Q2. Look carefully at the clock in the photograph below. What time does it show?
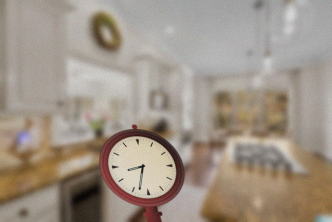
8:33
